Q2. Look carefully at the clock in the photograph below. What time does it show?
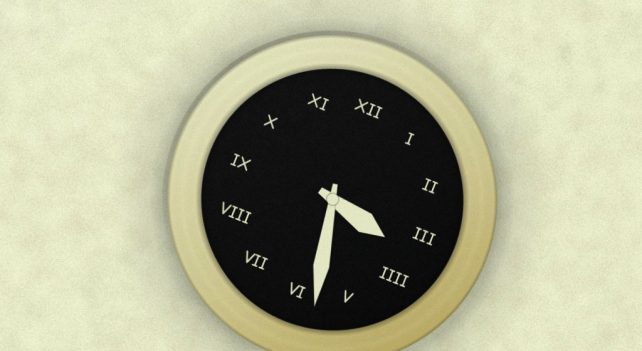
3:28
